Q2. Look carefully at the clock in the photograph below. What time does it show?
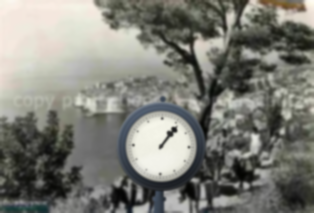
1:06
